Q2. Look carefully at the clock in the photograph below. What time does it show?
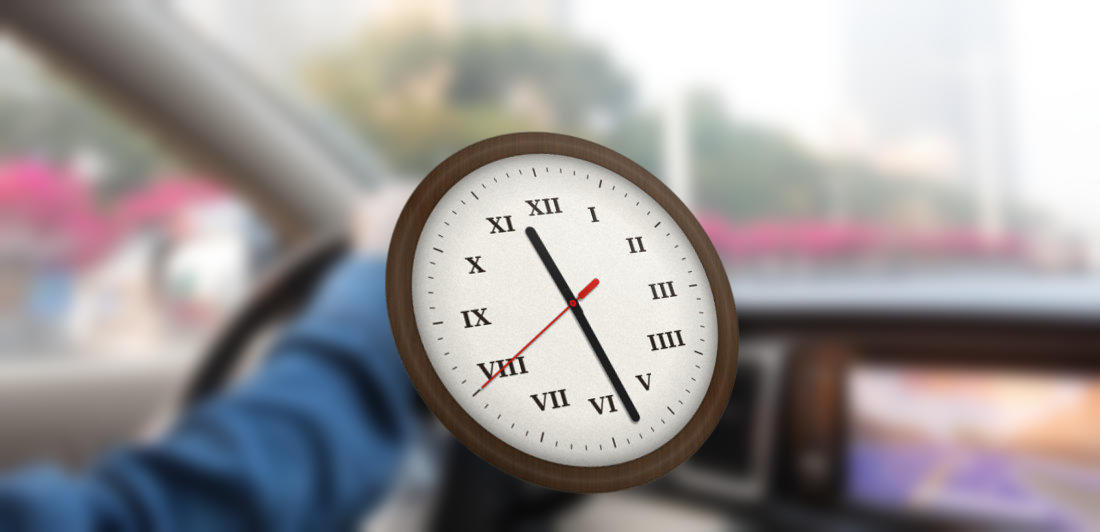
11:27:40
